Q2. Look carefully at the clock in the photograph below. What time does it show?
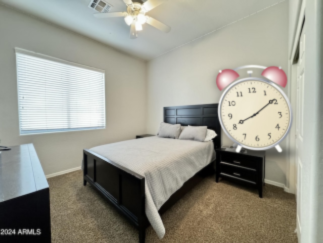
8:09
